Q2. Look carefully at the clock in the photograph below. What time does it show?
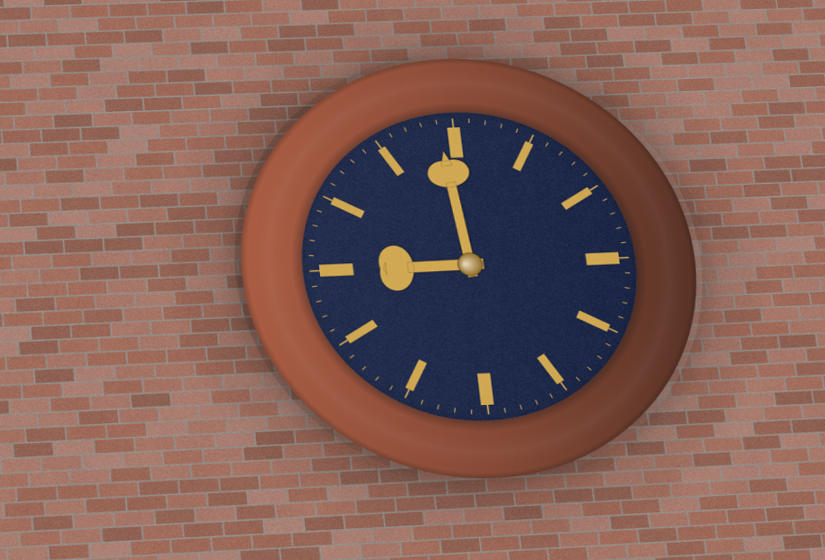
8:59
